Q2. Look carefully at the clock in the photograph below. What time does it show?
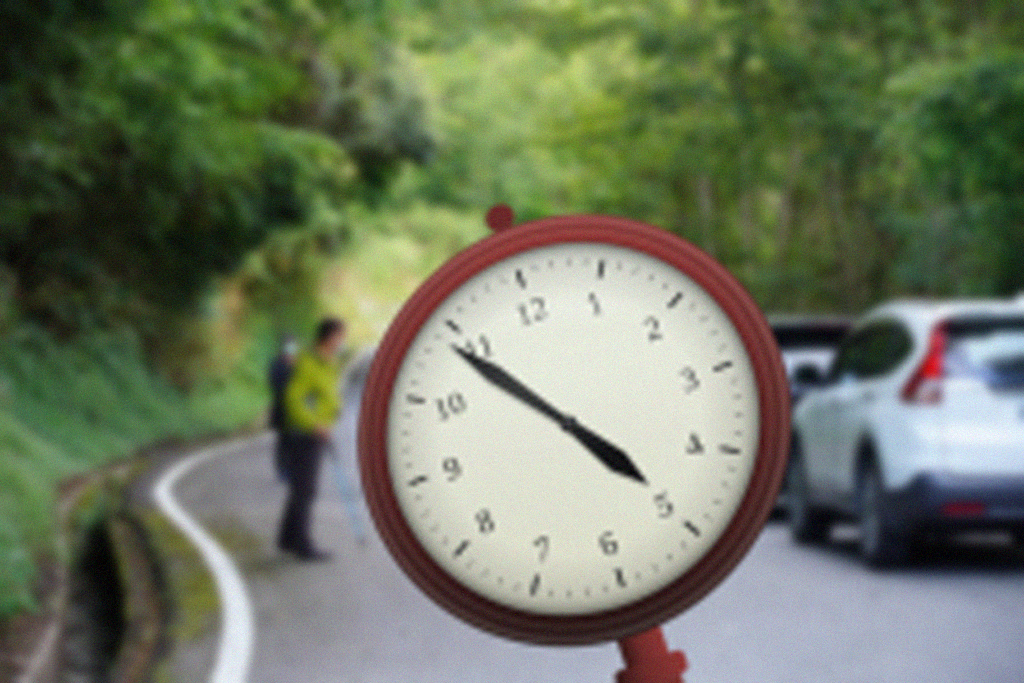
4:54
